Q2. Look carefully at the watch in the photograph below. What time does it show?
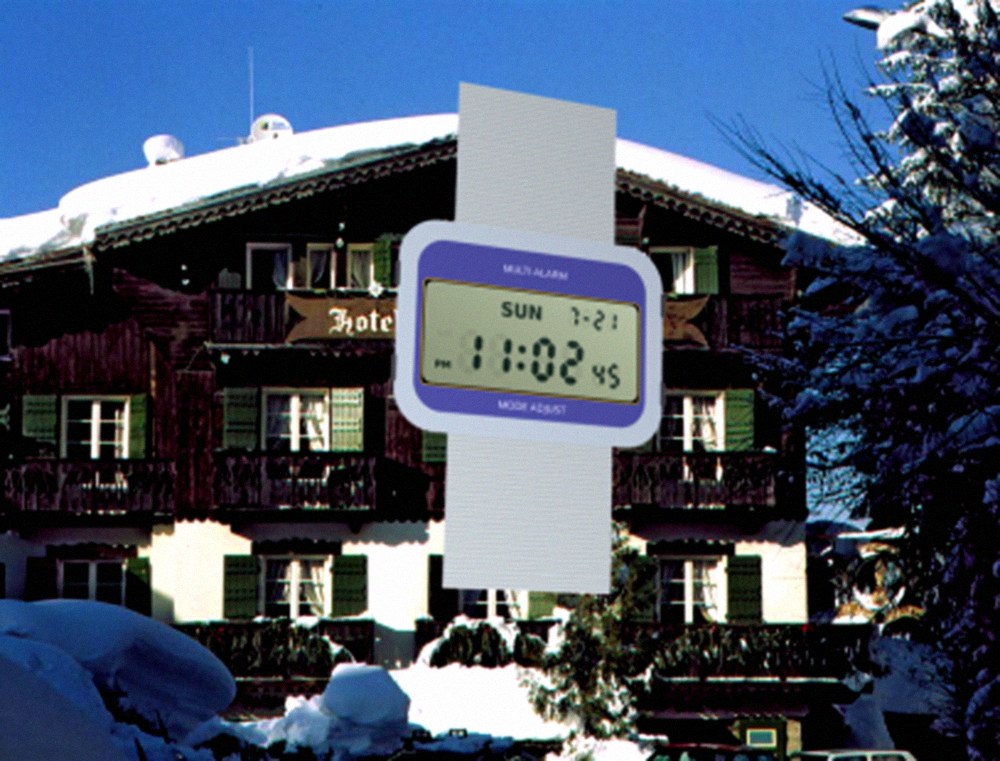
11:02:45
